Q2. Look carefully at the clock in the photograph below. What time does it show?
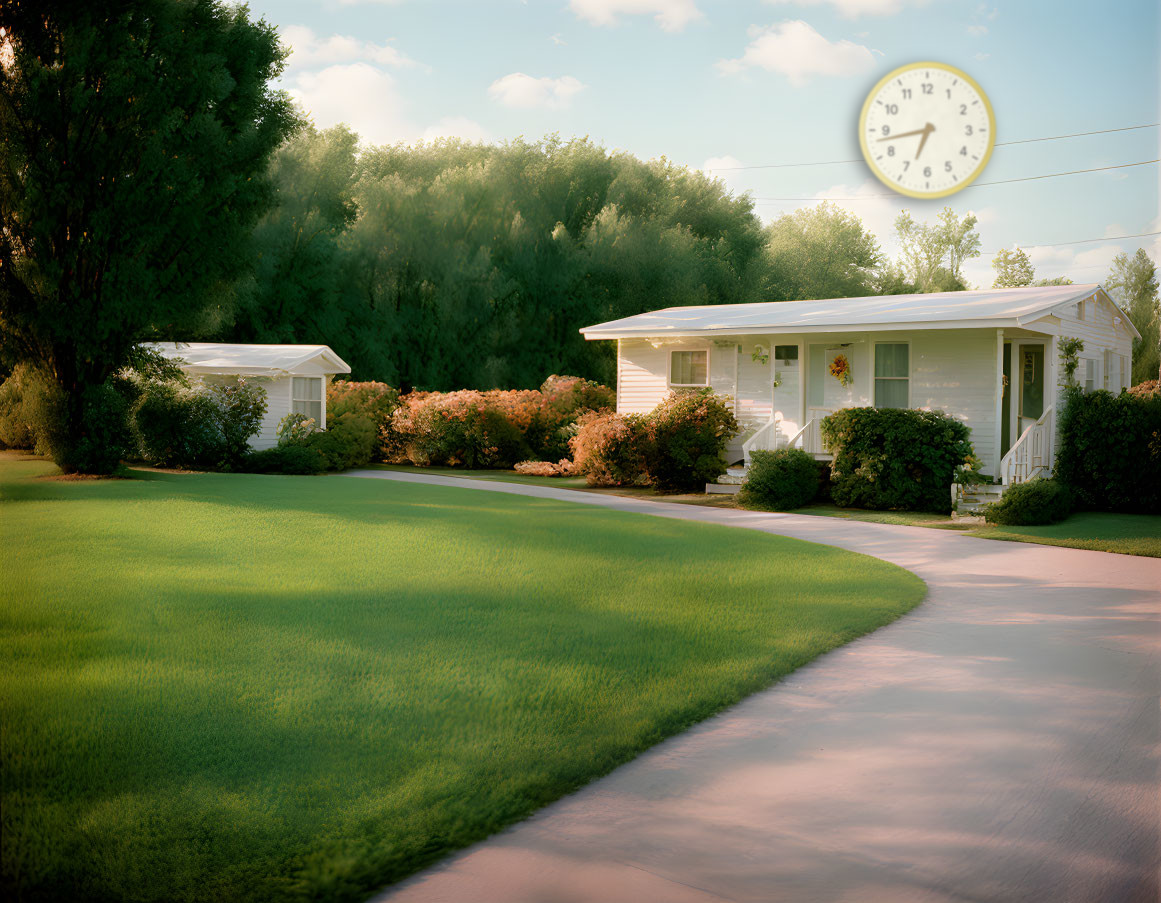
6:43
